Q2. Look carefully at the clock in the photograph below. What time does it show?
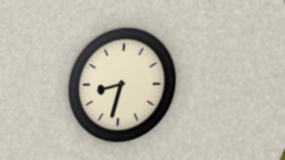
8:32
